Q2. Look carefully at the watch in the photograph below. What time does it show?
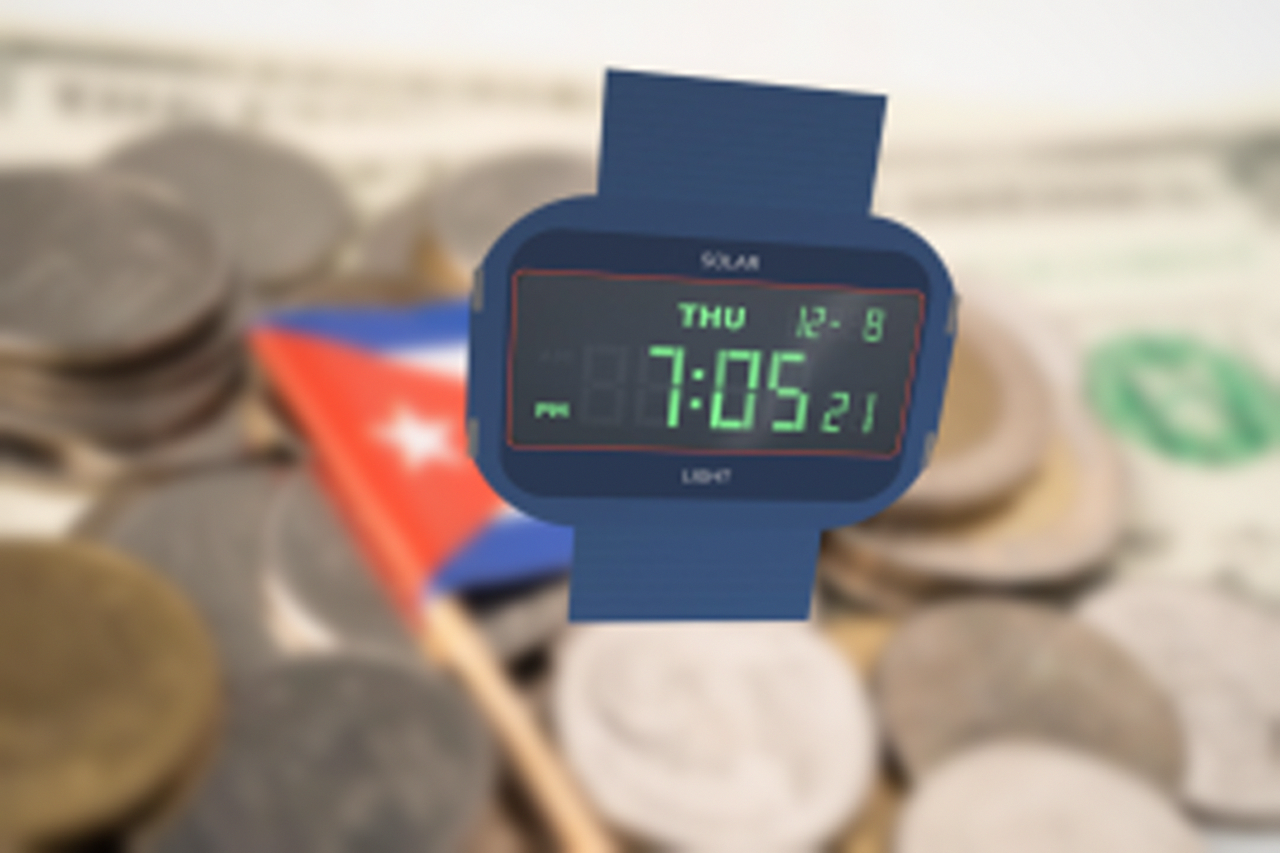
7:05:21
